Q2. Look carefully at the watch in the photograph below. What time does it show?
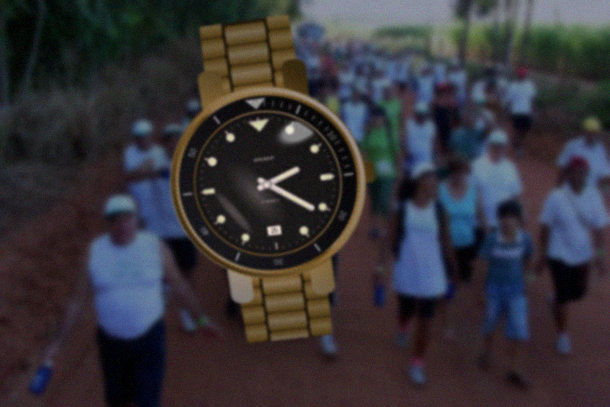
2:21
